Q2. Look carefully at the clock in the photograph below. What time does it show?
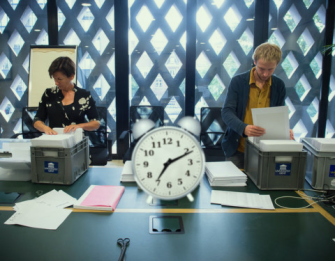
7:11
